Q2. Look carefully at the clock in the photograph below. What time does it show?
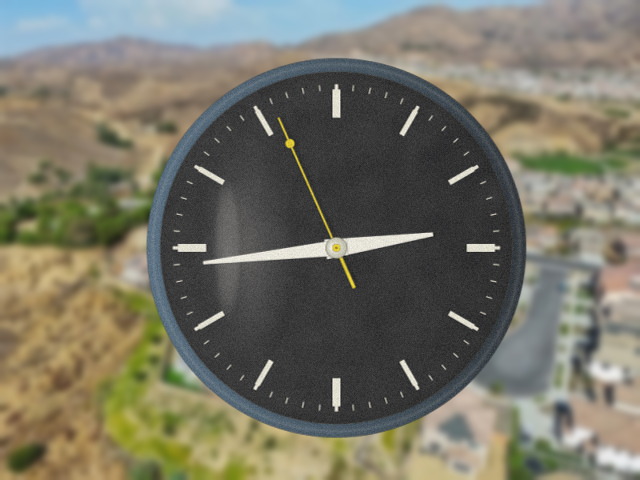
2:43:56
